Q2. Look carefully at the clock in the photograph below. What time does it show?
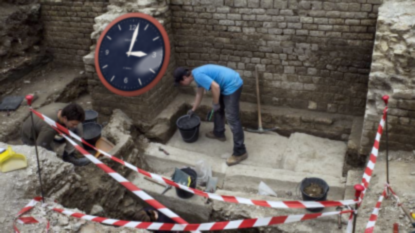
3:02
